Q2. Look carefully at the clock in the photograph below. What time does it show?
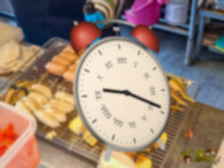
9:19
